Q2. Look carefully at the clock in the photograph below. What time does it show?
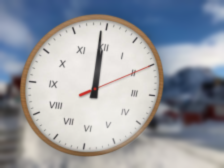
11:59:10
